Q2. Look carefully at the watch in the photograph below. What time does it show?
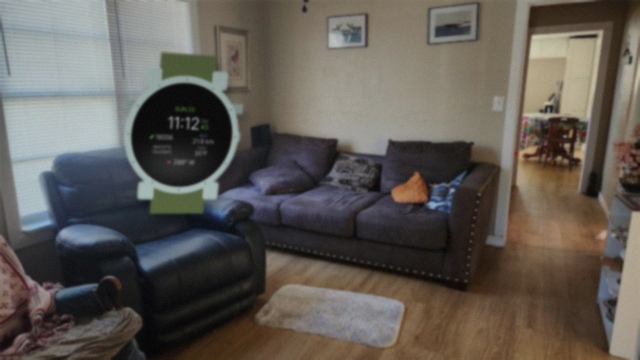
11:12
